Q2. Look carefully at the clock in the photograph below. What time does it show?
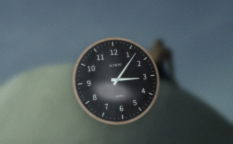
3:07
